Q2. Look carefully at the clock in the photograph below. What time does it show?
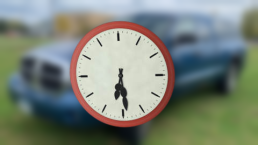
6:29
